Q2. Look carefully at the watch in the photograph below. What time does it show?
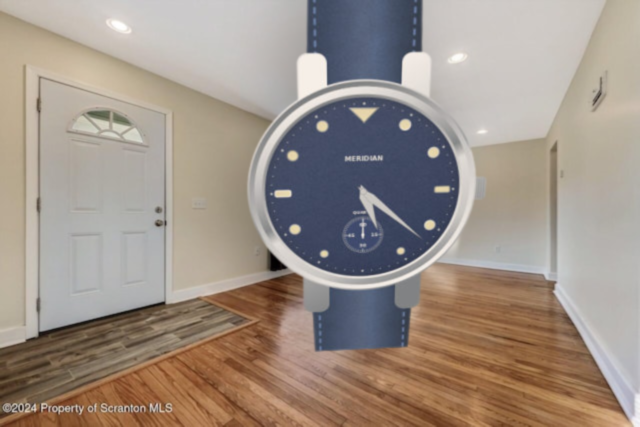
5:22
